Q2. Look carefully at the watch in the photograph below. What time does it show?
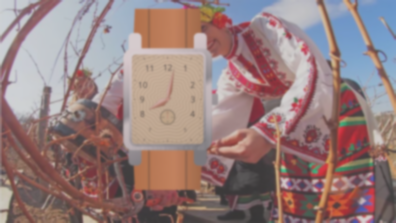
8:02
